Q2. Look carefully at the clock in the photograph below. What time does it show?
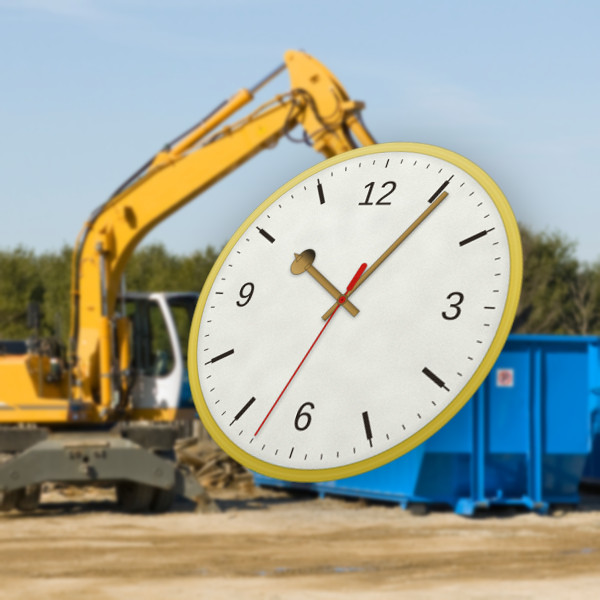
10:05:33
